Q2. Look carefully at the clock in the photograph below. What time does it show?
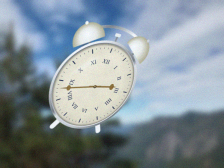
2:43
